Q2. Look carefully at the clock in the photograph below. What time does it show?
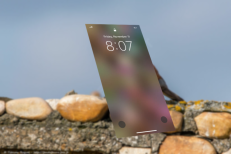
8:07
